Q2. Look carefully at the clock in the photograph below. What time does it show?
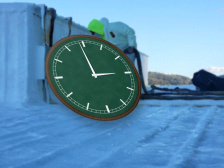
2:59
